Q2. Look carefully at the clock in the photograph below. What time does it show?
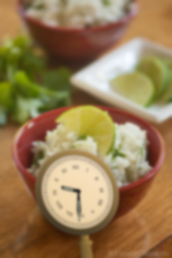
9:31
